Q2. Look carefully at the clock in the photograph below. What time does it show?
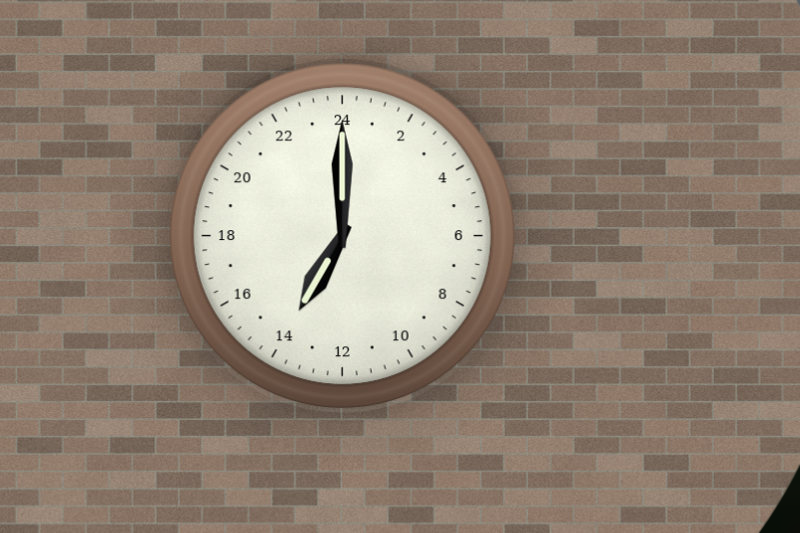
14:00
